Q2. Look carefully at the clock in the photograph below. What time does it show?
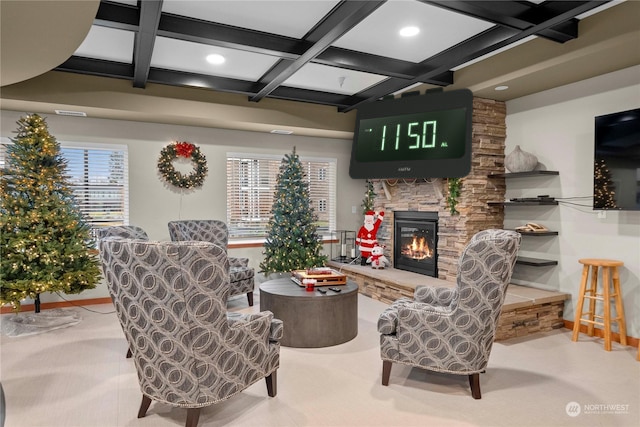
11:50
